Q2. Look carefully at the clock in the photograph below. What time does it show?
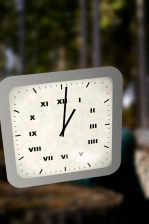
1:01
